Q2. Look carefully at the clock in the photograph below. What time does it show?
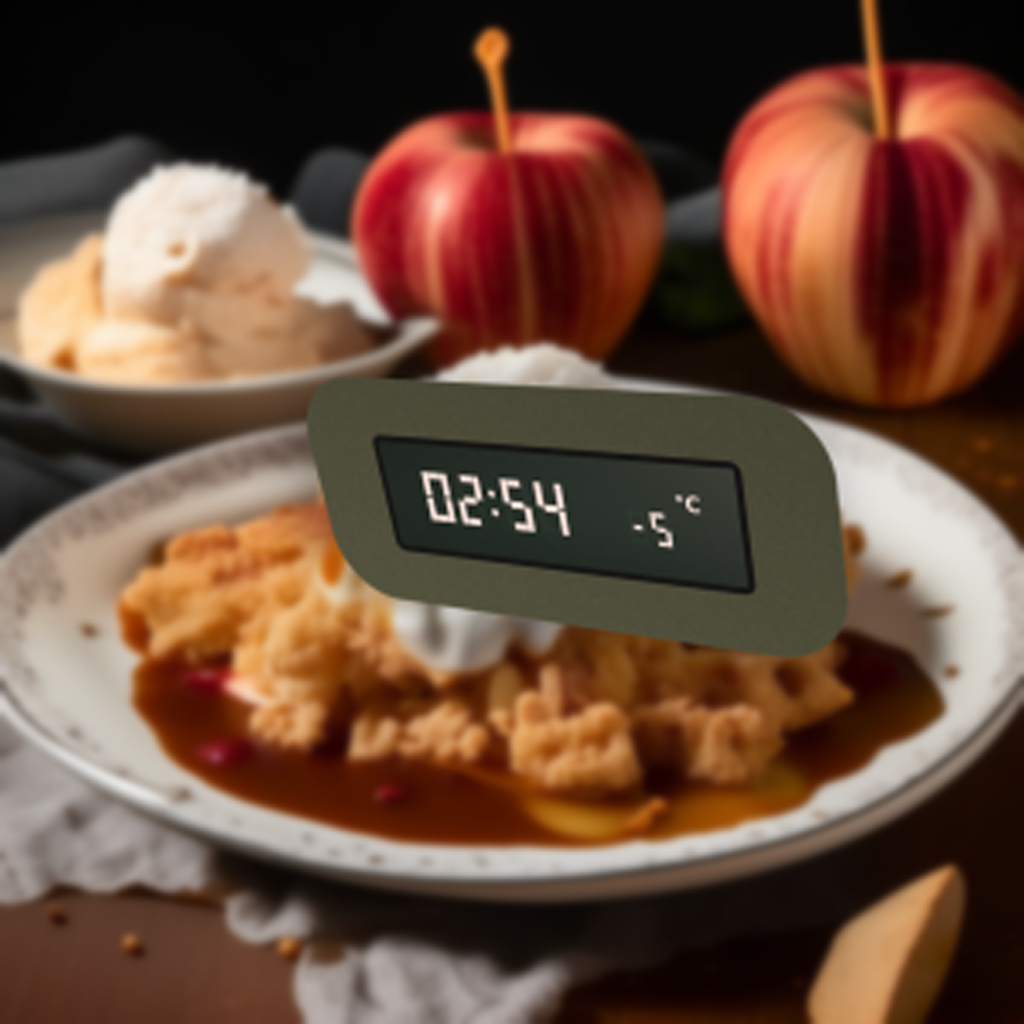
2:54
